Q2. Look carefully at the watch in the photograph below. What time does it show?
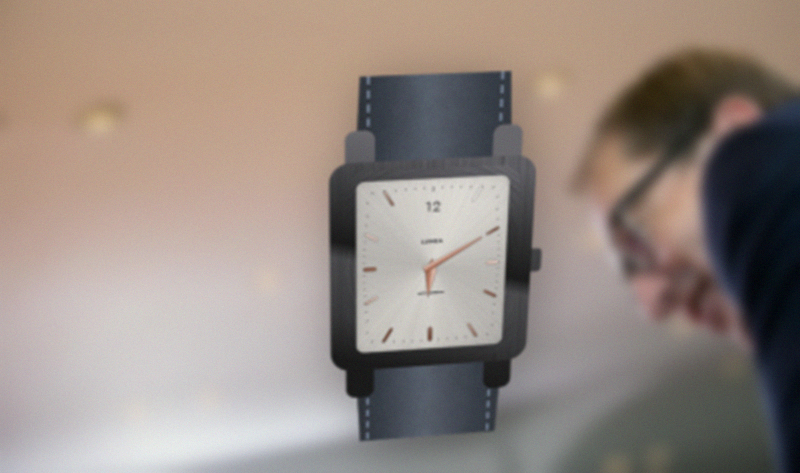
6:10
